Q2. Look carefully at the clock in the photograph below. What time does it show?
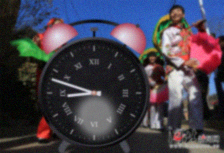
8:48
